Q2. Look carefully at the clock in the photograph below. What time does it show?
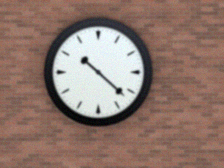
10:22
